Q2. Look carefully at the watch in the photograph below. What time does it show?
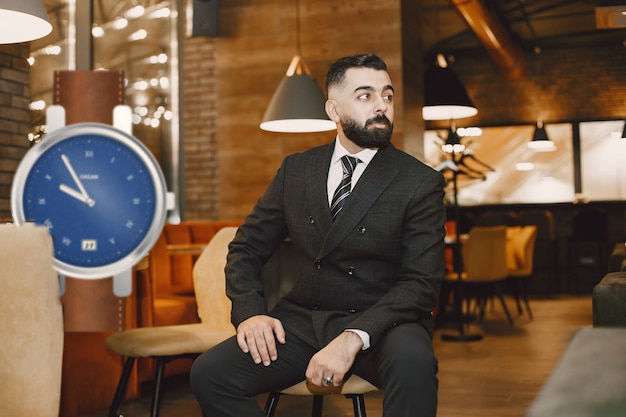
9:55
